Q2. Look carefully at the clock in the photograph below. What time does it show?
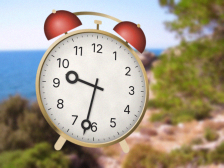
9:32
